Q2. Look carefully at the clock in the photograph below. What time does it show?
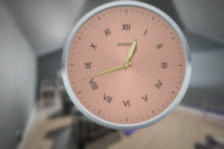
12:42
